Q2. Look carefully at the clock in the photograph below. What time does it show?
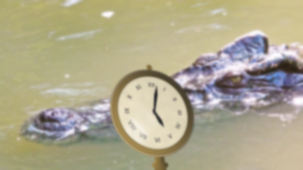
5:02
